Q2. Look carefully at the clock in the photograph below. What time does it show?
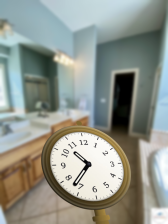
10:37
